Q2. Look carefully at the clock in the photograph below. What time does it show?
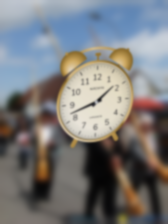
1:42
